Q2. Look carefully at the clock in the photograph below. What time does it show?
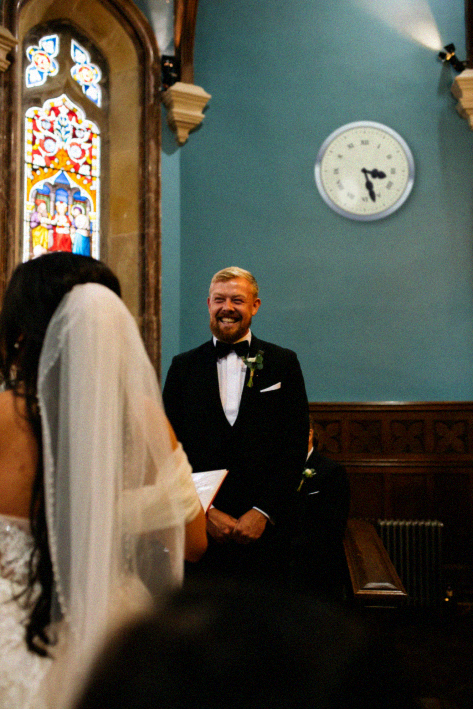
3:27
